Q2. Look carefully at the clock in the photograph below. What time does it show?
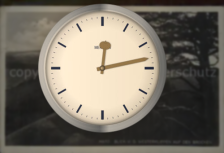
12:13
